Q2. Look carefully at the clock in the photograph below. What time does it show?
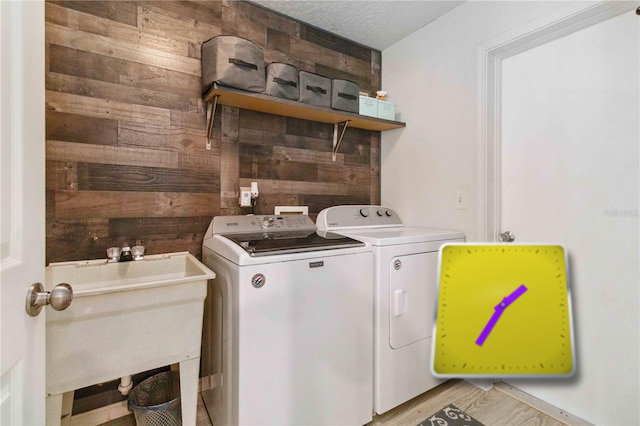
1:35
